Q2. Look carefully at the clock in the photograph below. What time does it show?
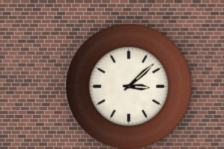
3:08
